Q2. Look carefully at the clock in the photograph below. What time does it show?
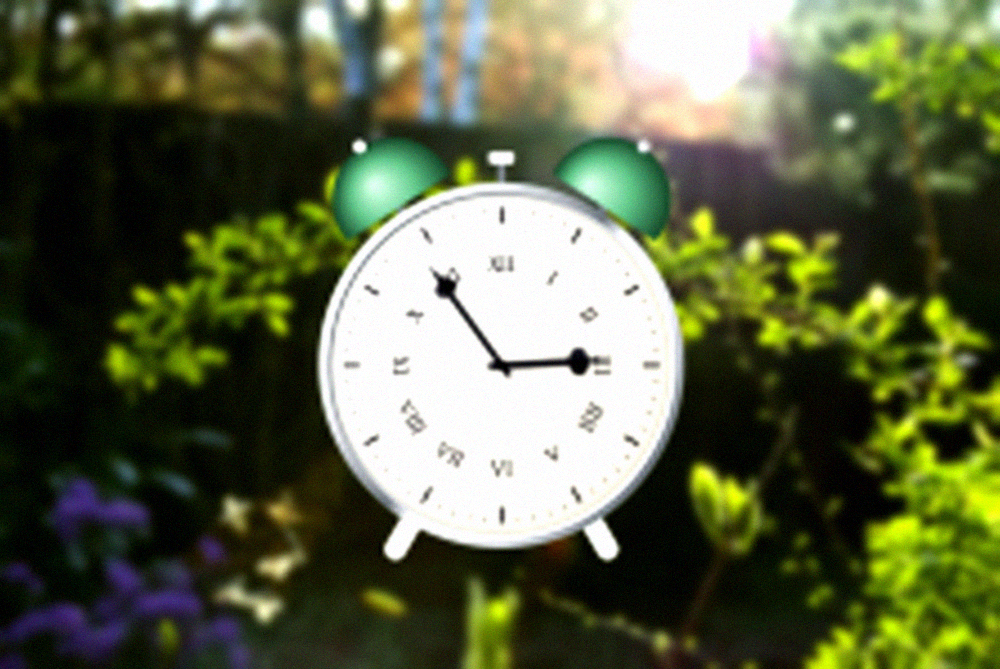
2:54
